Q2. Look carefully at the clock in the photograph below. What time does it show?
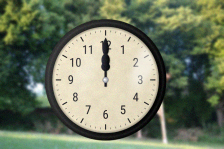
12:00
